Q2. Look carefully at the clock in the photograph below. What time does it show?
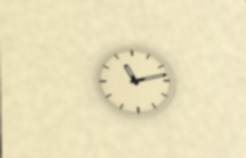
11:13
